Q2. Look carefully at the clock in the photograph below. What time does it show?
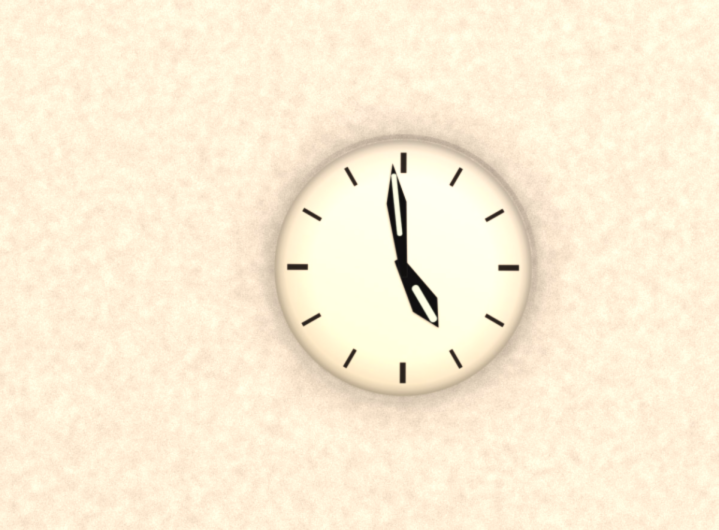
4:59
